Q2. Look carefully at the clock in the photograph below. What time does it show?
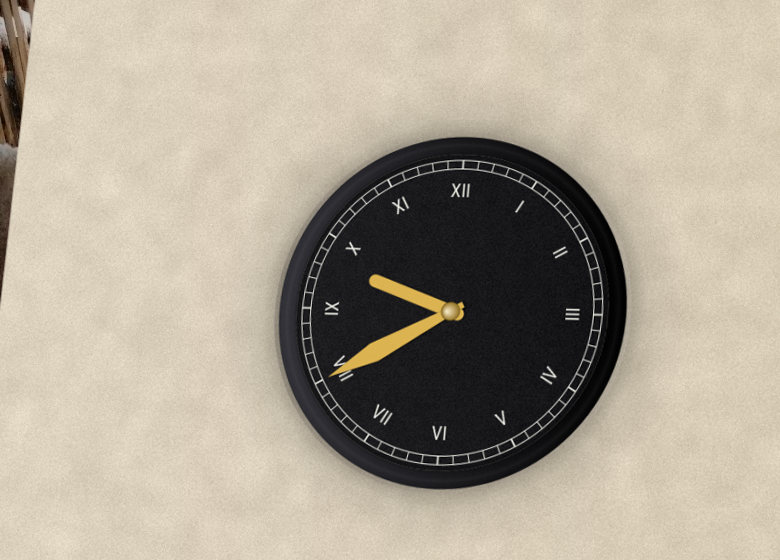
9:40
